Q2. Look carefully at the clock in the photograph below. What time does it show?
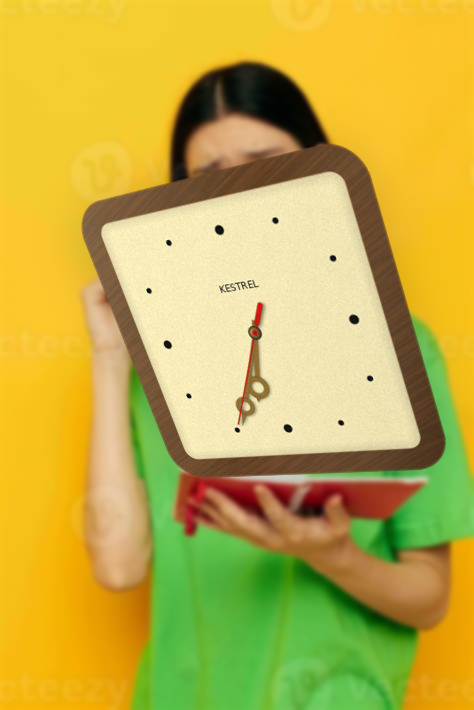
6:34:35
